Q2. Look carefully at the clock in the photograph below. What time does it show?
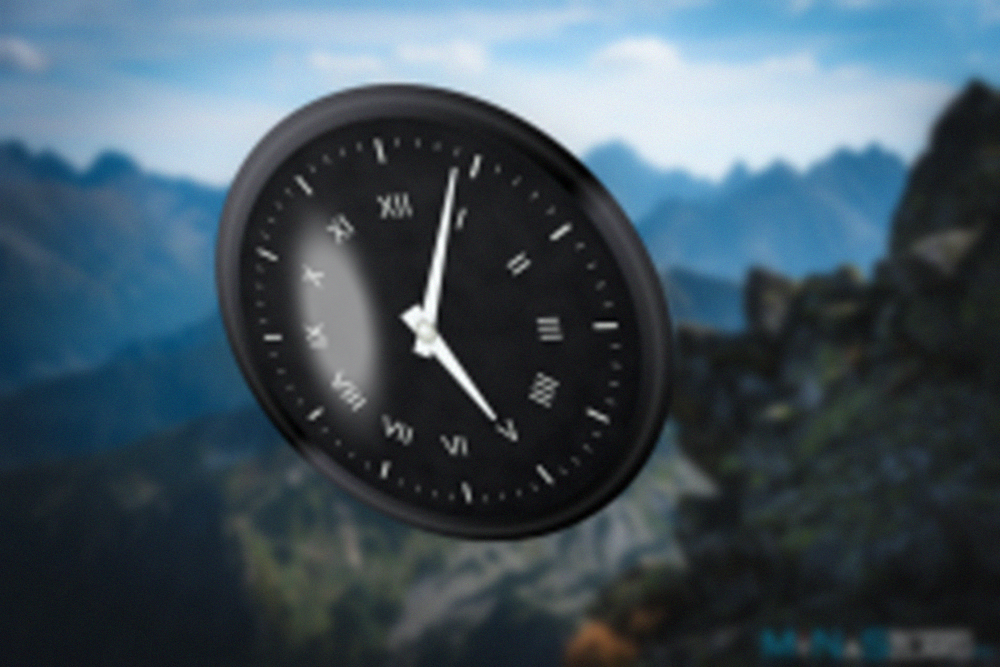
5:04
